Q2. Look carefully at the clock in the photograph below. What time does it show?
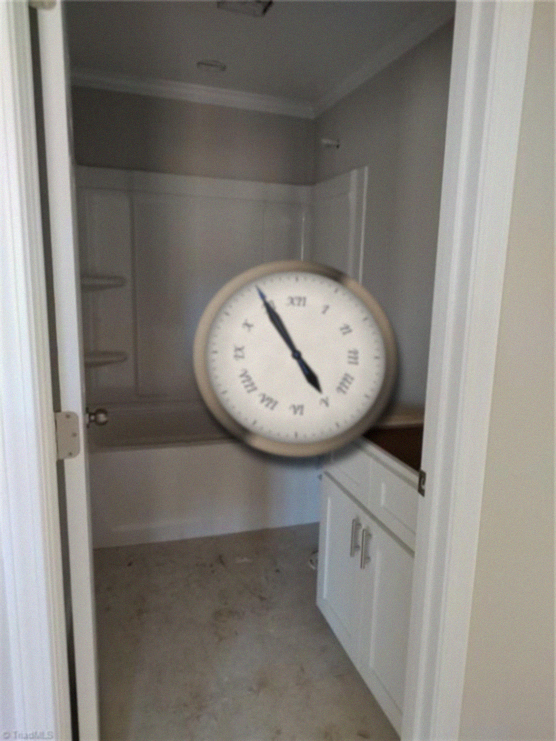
4:54:55
